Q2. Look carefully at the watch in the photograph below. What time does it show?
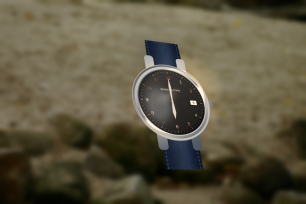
6:00
